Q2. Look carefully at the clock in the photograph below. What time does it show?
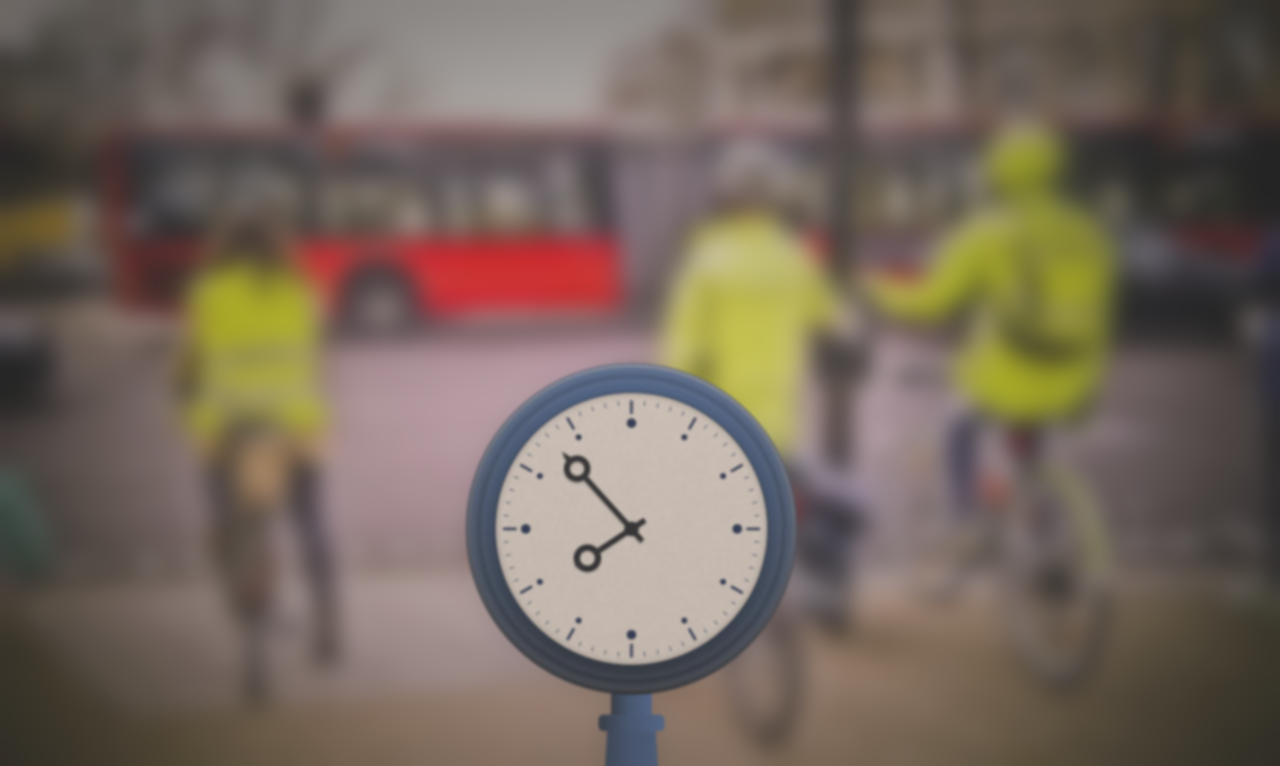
7:53
